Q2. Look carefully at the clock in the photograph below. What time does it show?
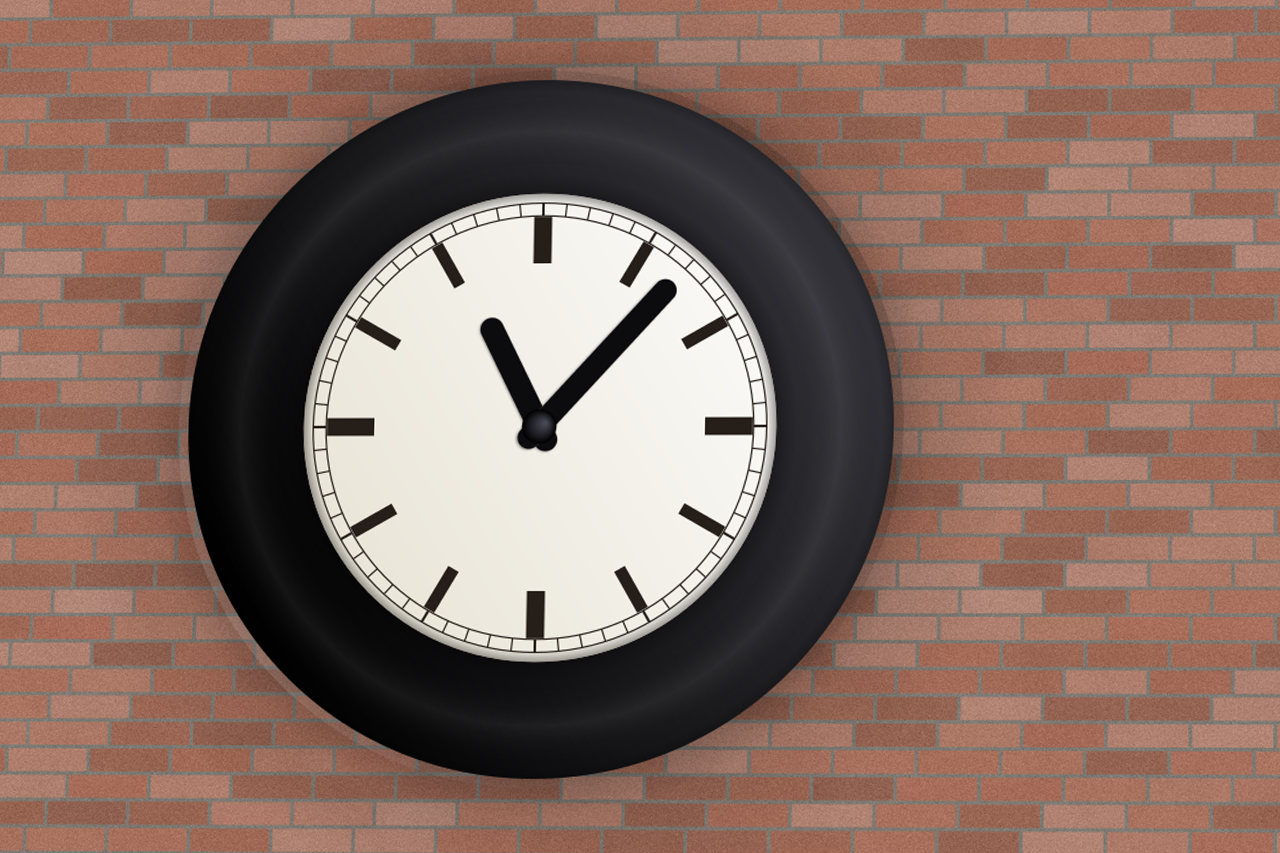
11:07
